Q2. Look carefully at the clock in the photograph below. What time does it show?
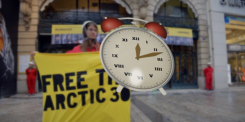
12:12
